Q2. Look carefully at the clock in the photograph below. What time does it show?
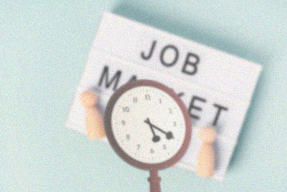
5:20
